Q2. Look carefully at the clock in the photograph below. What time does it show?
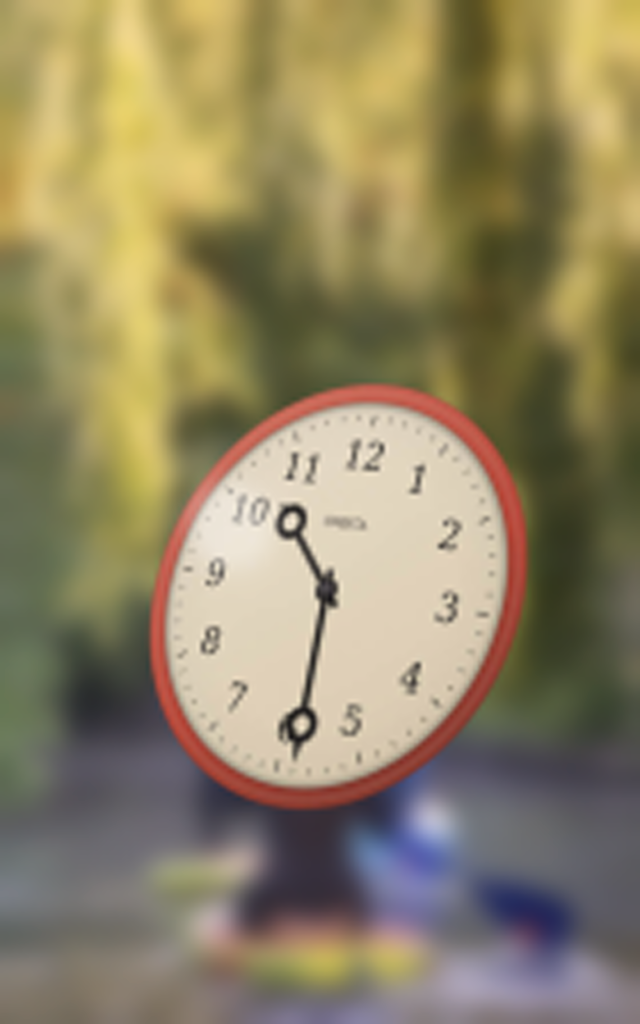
10:29
